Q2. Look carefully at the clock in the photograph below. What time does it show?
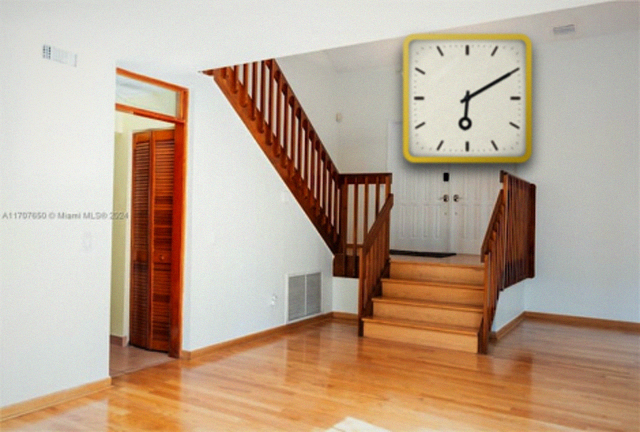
6:10
